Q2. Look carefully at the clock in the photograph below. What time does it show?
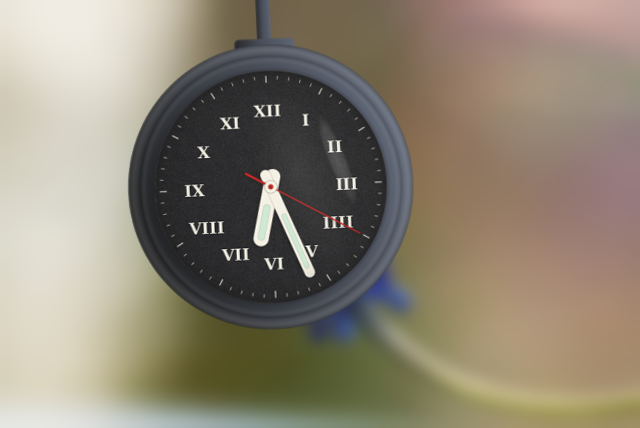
6:26:20
